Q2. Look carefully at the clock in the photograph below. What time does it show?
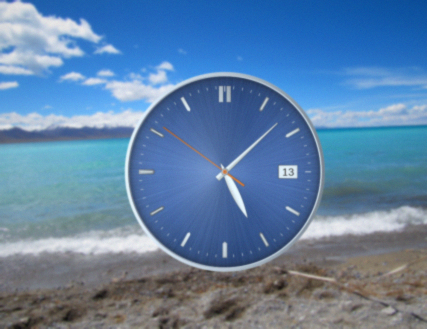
5:07:51
